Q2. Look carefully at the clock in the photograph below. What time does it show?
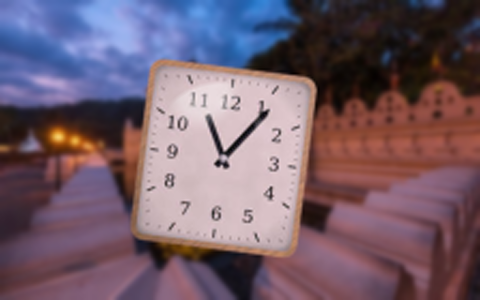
11:06
